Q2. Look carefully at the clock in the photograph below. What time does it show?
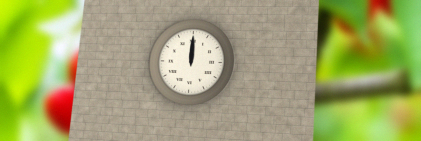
12:00
